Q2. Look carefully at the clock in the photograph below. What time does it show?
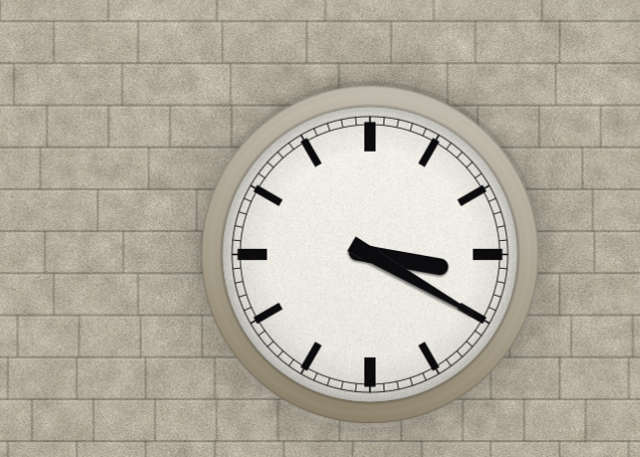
3:20
